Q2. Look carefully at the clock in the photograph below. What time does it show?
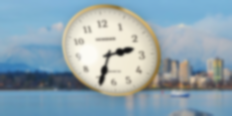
2:34
